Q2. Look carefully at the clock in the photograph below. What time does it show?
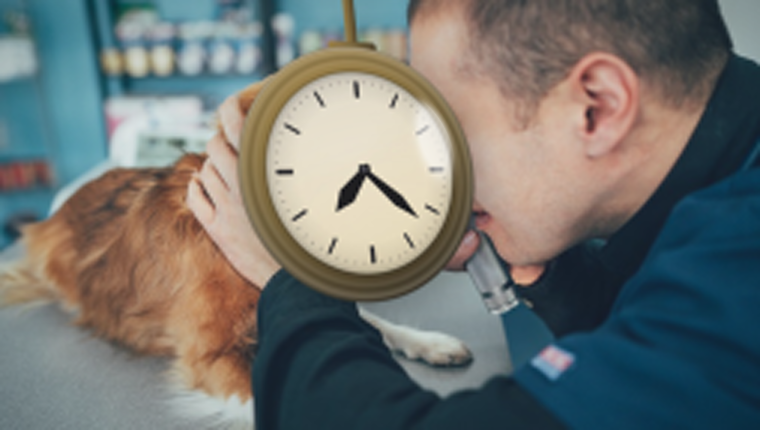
7:22
